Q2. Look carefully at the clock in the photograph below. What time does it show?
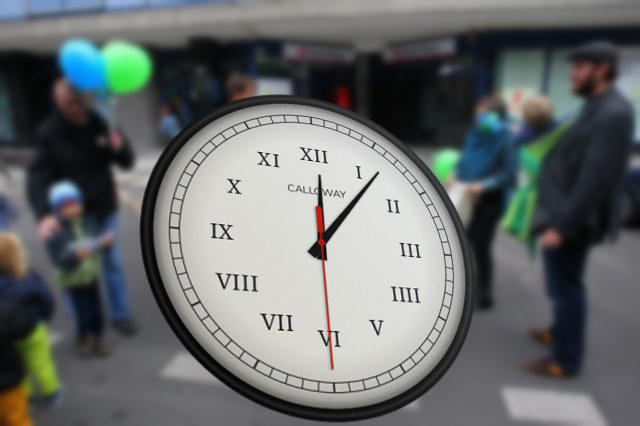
12:06:30
